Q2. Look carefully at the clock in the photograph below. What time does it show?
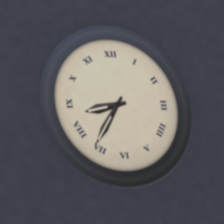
8:36
